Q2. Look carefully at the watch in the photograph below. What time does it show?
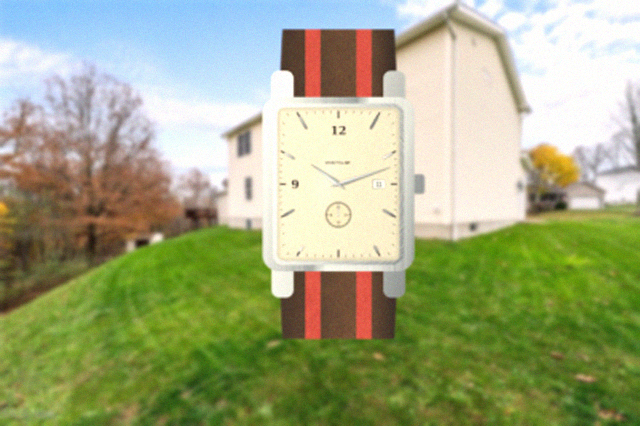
10:12
